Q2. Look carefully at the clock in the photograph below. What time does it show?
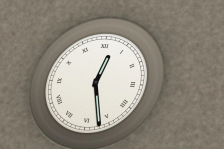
12:27
